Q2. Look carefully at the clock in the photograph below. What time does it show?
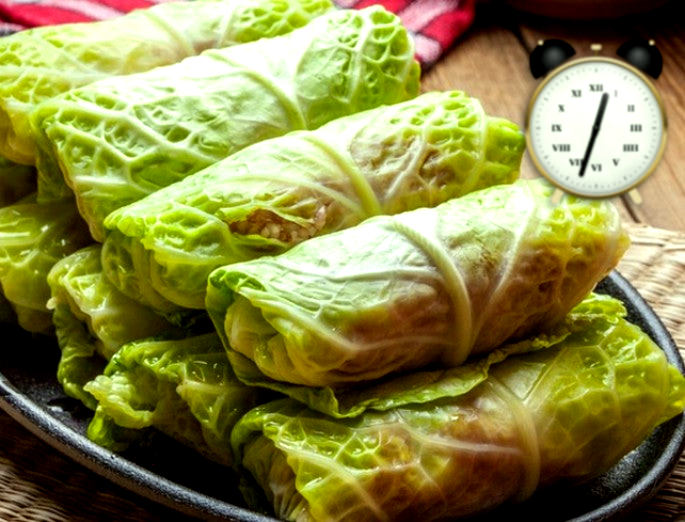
12:33
